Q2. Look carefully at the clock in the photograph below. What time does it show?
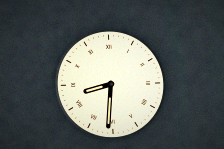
8:31
